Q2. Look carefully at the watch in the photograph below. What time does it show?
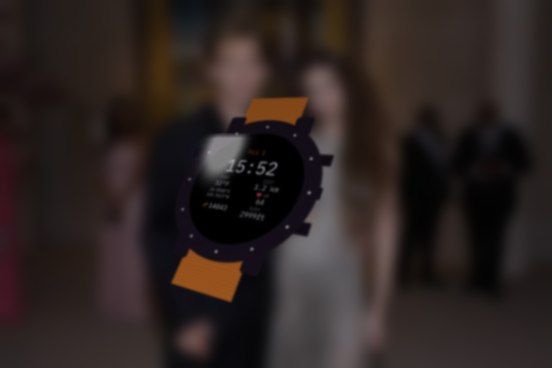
15:52
